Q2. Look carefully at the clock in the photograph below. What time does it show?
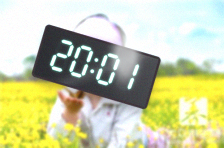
20:01
